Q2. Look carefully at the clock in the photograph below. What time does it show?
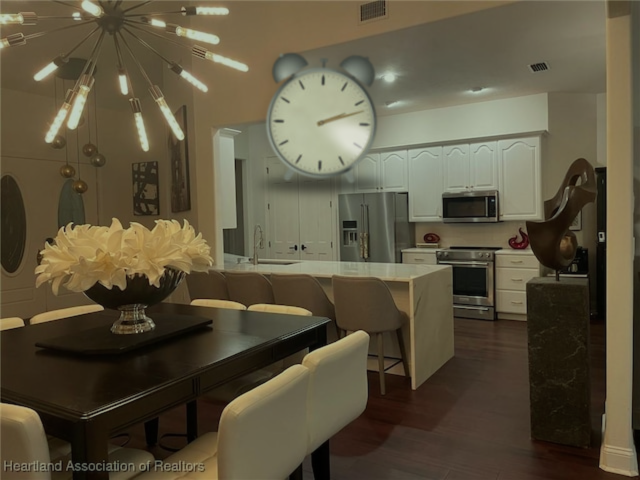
2:12
